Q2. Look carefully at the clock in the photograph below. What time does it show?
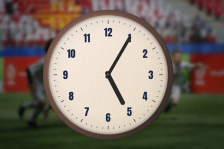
5:05
